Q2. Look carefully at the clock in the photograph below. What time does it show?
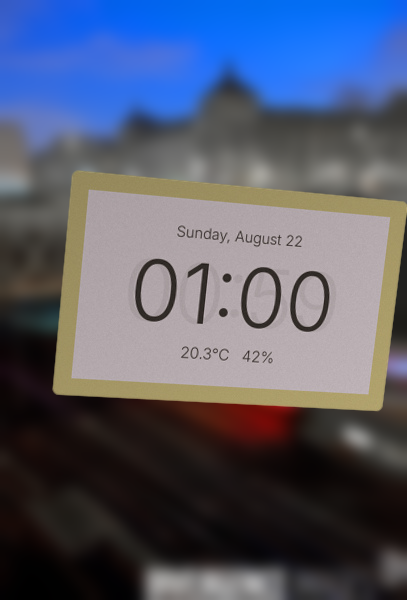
1:00
